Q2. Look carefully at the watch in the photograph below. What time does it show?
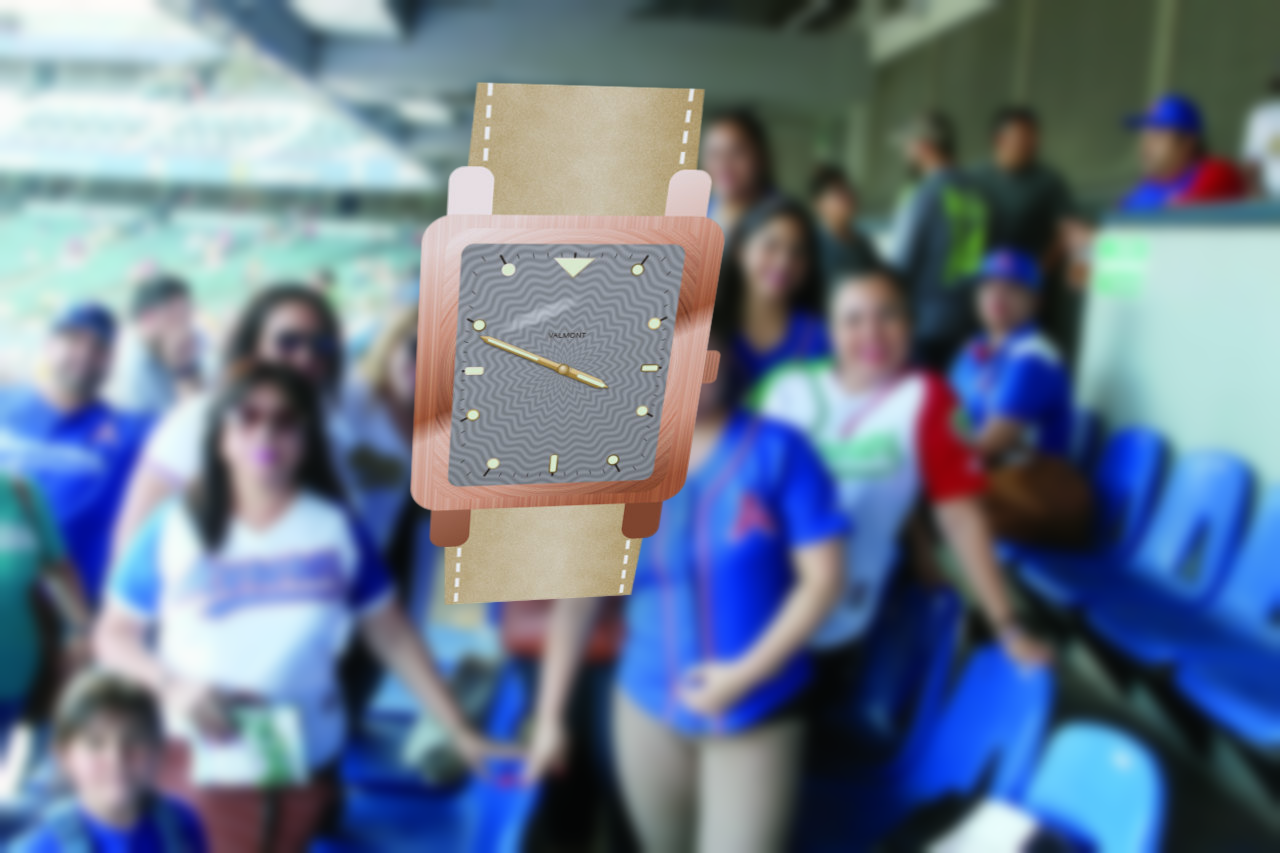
3:49
